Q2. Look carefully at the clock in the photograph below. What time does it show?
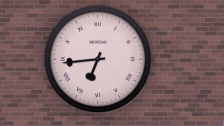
6:44
